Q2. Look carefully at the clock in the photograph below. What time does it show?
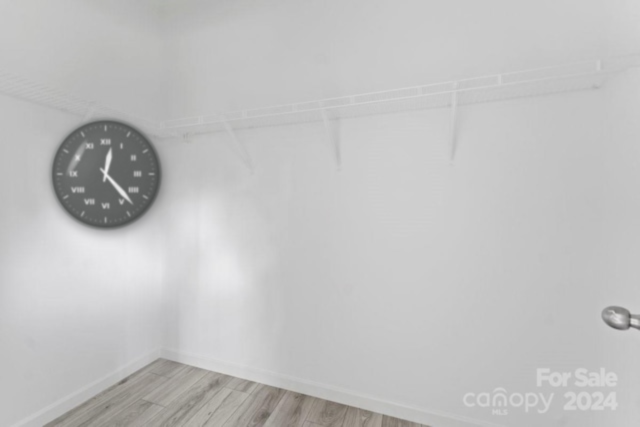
12:23
